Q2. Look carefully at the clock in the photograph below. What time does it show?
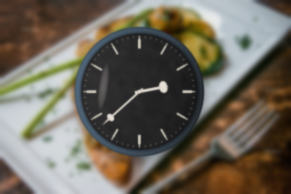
2:38
